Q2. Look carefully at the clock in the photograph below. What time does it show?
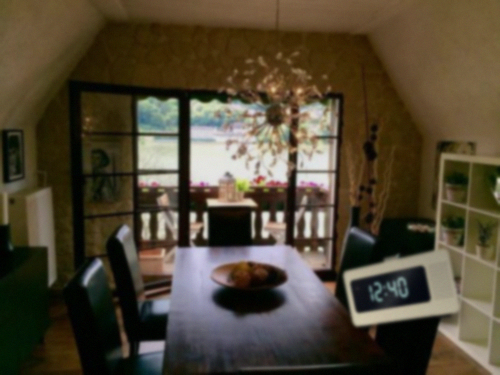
12:40
